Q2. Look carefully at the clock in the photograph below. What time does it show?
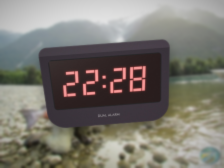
22:28
